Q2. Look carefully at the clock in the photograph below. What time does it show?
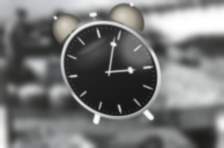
3:04
